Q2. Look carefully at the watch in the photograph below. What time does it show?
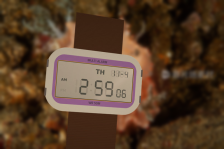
2:59:06
